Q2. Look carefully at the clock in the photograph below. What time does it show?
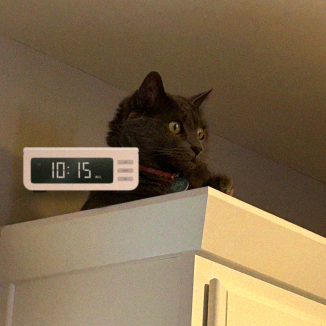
10:15
